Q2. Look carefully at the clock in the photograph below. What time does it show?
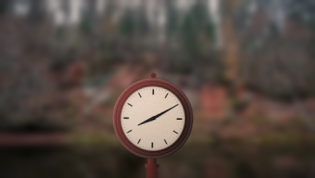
8:10
